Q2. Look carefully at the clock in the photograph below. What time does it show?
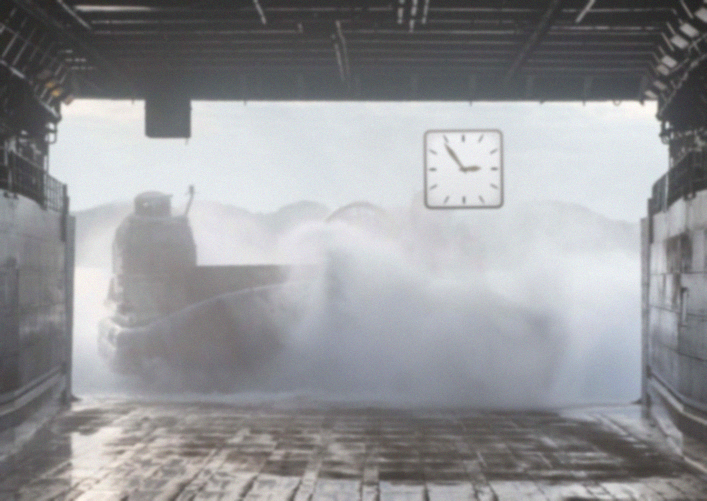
2:54
